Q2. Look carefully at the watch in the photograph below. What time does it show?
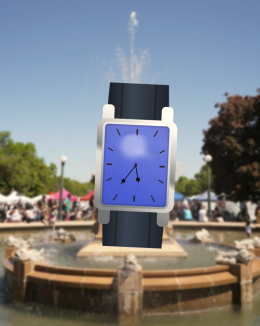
5:36
